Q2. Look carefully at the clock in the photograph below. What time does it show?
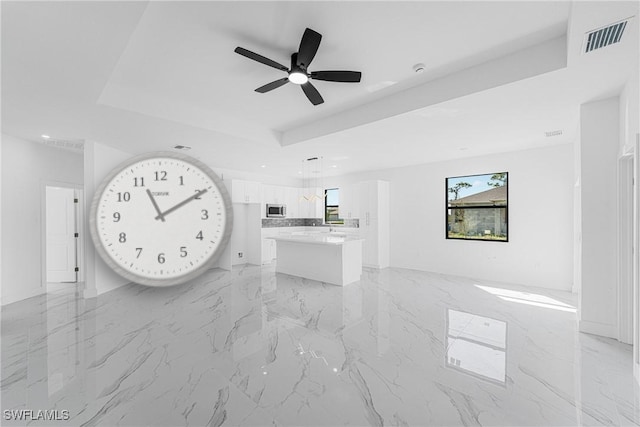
11:10
